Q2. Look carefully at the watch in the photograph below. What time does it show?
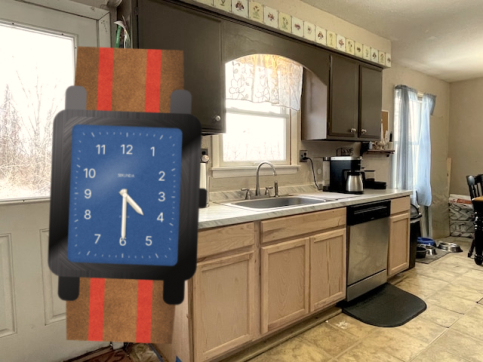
4:30
